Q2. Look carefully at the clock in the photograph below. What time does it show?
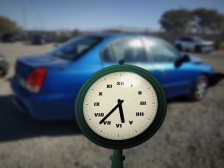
5:37
